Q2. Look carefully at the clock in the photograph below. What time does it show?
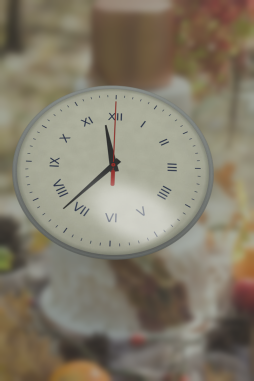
11:37:00
